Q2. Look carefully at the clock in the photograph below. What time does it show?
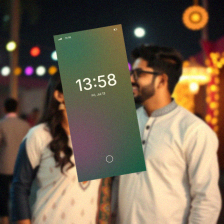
13:58
